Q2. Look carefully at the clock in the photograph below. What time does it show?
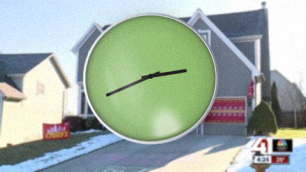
2:41
